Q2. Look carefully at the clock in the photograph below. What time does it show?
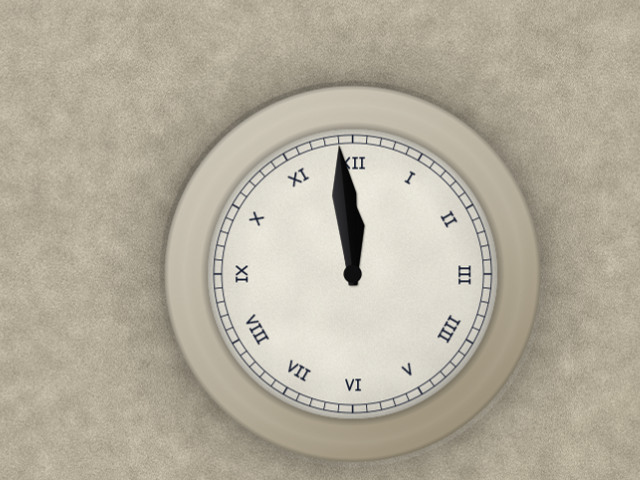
11:59
